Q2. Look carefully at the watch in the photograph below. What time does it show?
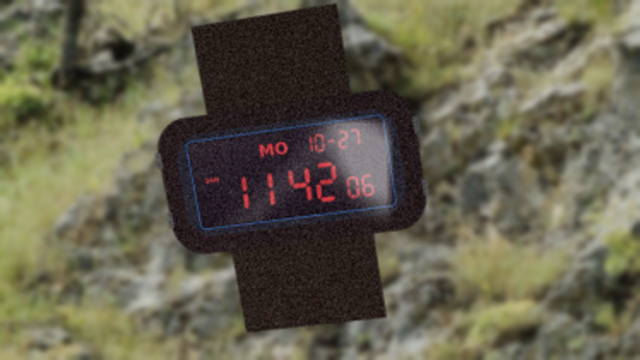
11:42:06
